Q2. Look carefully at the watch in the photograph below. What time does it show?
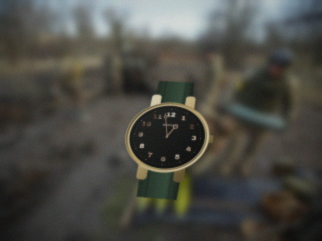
12:58
